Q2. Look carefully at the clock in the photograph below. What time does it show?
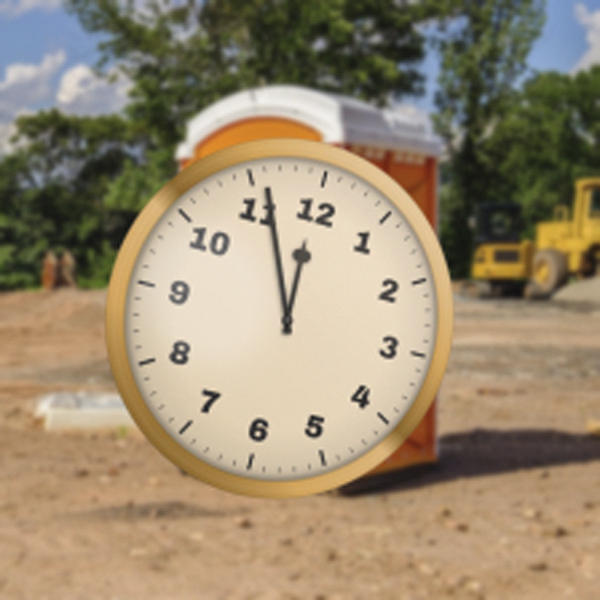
11:56
